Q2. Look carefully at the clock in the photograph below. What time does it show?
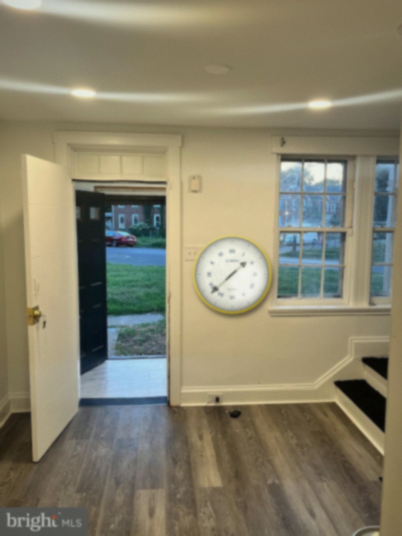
1:38
